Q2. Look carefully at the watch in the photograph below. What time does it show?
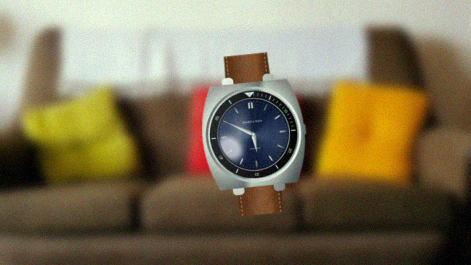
5:50
